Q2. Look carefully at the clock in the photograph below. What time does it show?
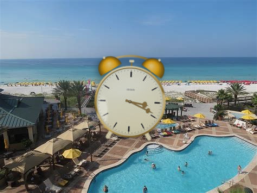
3:19
